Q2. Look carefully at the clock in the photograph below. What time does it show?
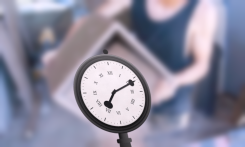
7:11
